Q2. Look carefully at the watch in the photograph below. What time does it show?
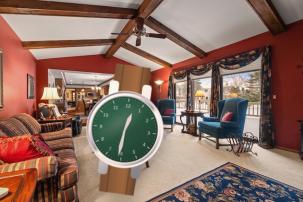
12:31
